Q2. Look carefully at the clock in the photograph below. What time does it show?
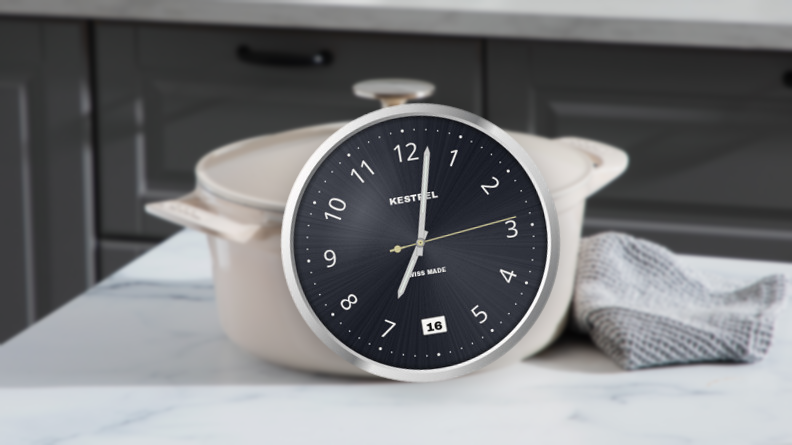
7:02:14
